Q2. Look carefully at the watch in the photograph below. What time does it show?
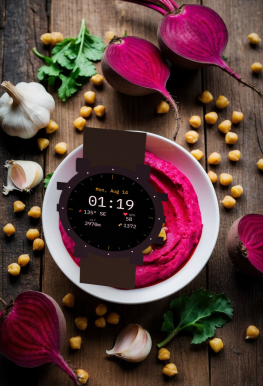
1:19
